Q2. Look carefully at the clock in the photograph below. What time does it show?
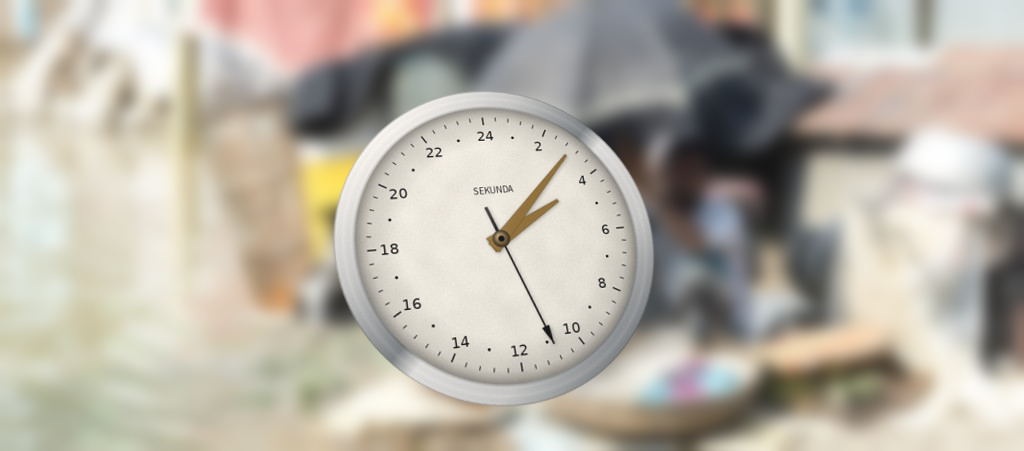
4:07:27
